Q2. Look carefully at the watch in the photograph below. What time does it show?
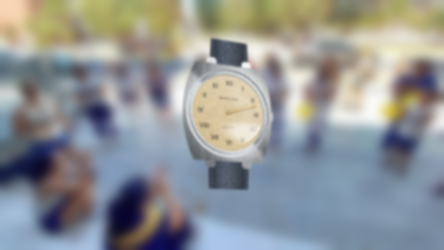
2:12
